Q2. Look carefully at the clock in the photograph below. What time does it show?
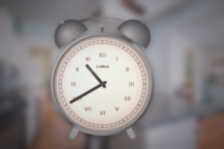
10:40
